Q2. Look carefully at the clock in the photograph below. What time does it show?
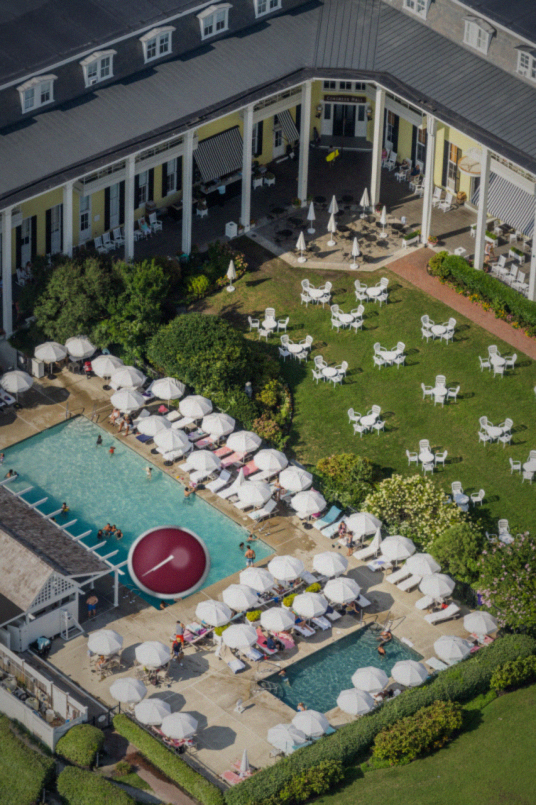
7:39
